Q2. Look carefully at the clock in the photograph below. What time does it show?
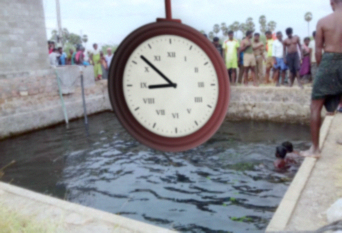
8:52
